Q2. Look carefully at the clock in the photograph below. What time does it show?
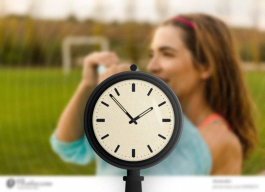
1:53
